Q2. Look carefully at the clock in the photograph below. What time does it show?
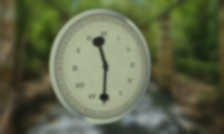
11:31
